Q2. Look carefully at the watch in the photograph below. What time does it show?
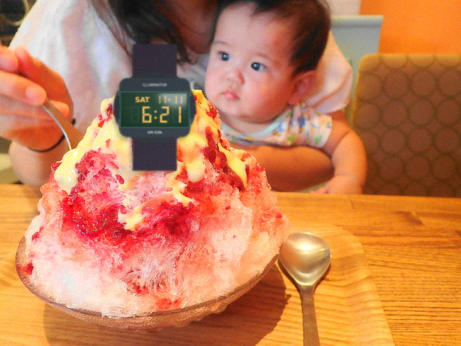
6:21
